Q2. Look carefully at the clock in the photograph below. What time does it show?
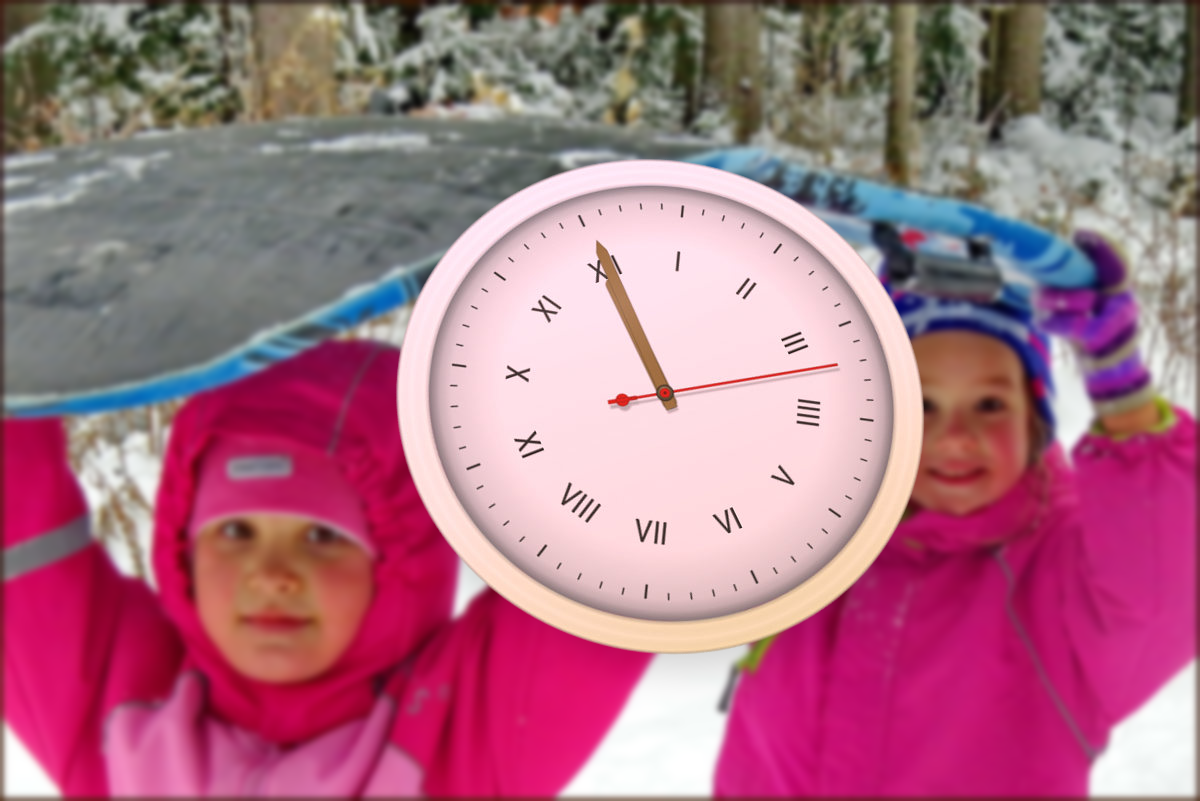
12:00:17
